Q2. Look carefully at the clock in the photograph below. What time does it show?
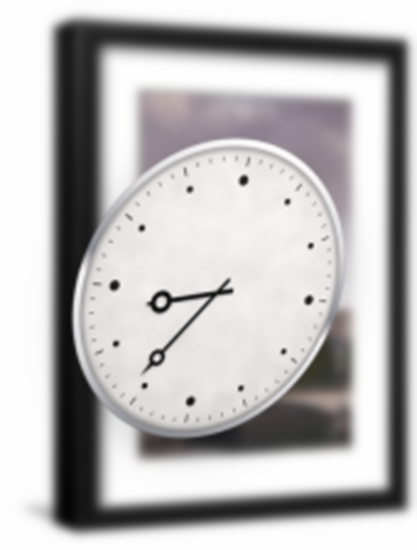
8:36
